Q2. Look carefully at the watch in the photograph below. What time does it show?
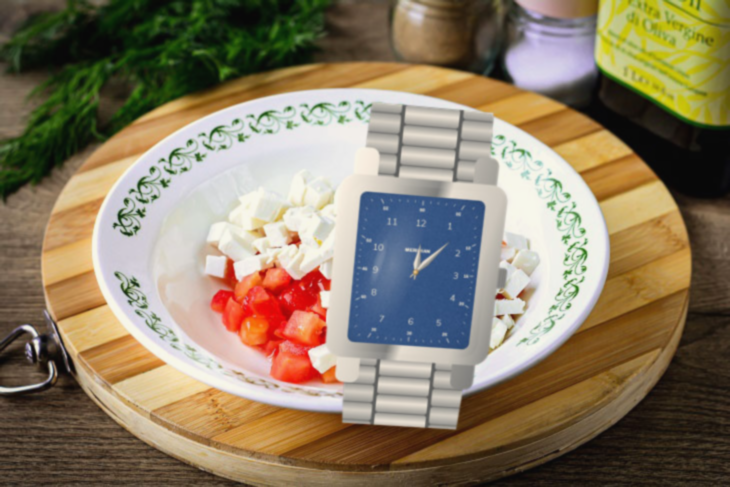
12:07
